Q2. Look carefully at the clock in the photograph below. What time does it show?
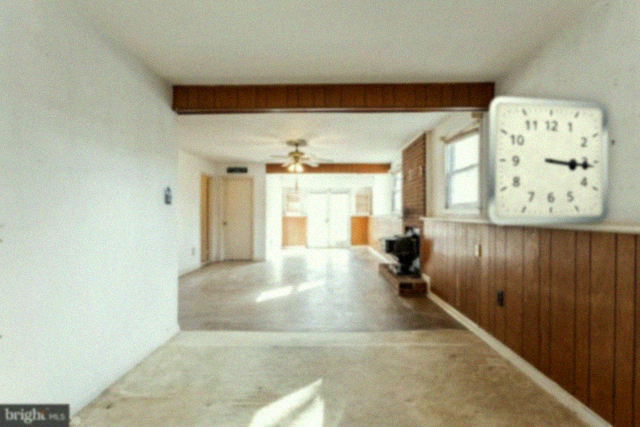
3:16
